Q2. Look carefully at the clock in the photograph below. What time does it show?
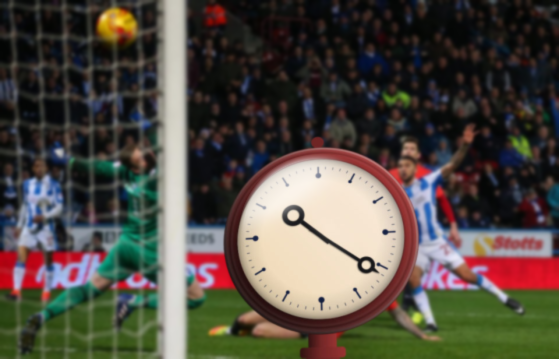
10:21
